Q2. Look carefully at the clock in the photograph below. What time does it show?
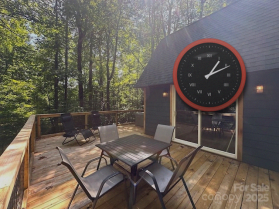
1:11
